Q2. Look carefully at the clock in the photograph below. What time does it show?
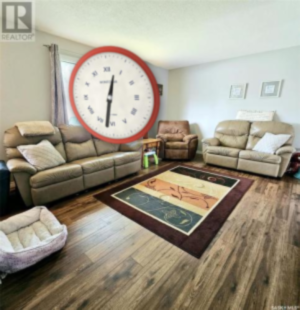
12:32
